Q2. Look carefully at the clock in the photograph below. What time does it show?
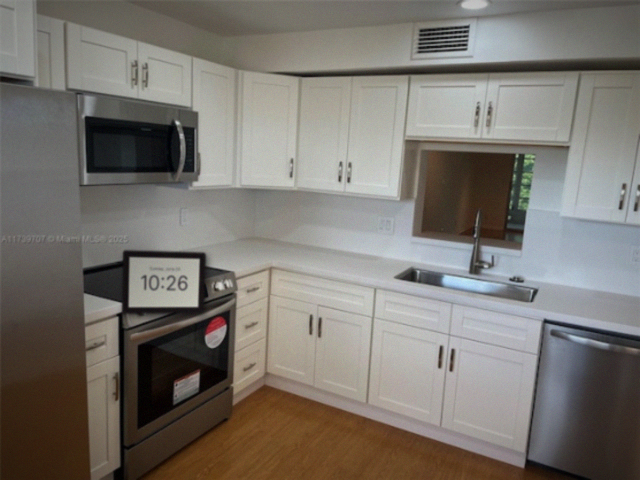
10:26
